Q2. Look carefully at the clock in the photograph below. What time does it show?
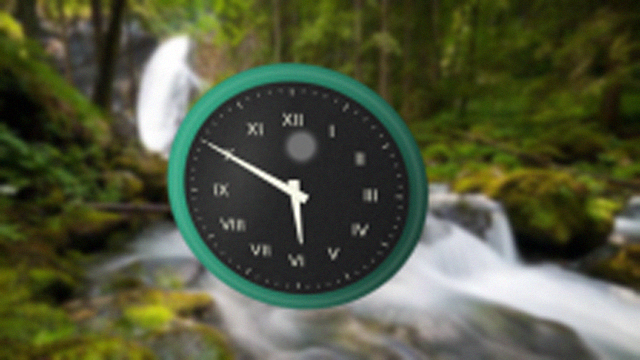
5:50
